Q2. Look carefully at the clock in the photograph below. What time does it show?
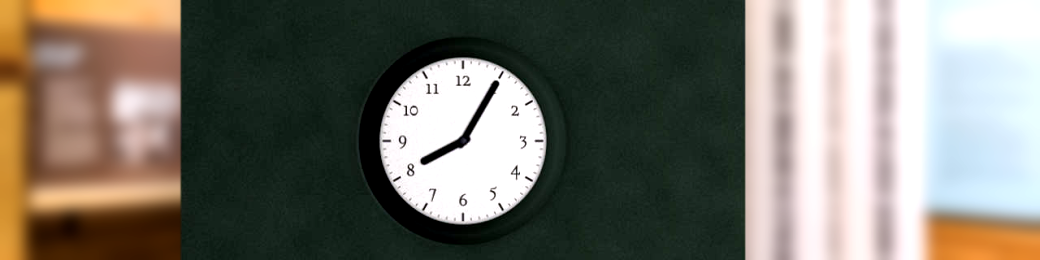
8:05
